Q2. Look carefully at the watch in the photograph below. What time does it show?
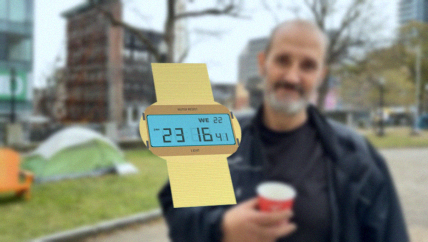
23:16:41
